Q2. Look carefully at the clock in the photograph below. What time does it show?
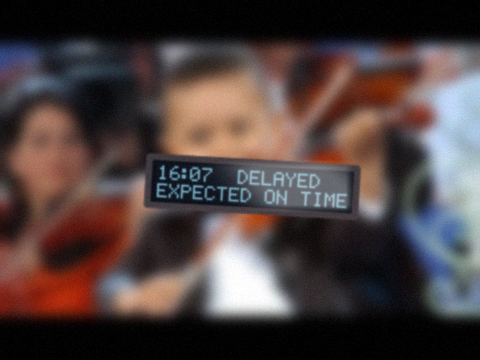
16:07
